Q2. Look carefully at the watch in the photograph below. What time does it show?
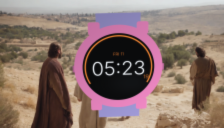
5:23
